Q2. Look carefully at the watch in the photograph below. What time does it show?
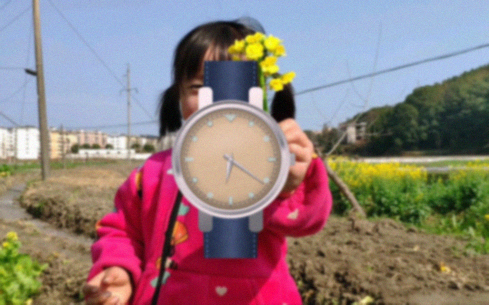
6:21
